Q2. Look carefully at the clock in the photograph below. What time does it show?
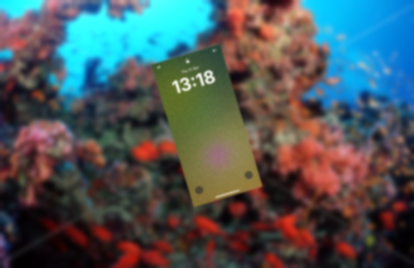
13:18
